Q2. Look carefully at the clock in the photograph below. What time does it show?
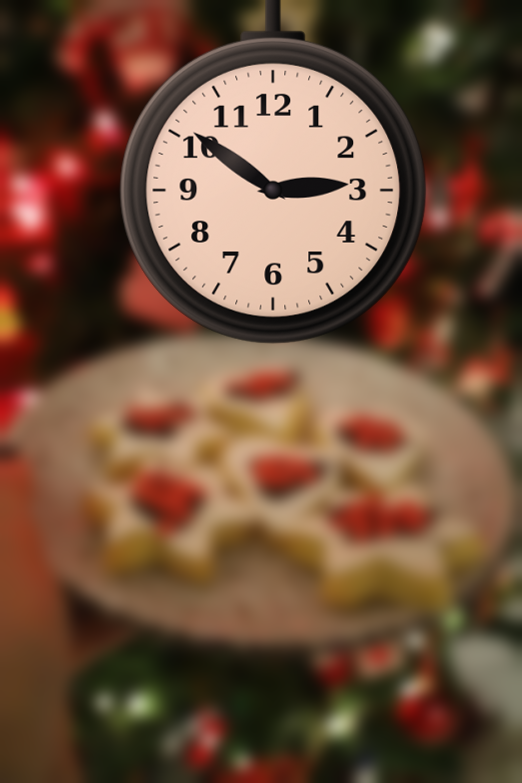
2:51
